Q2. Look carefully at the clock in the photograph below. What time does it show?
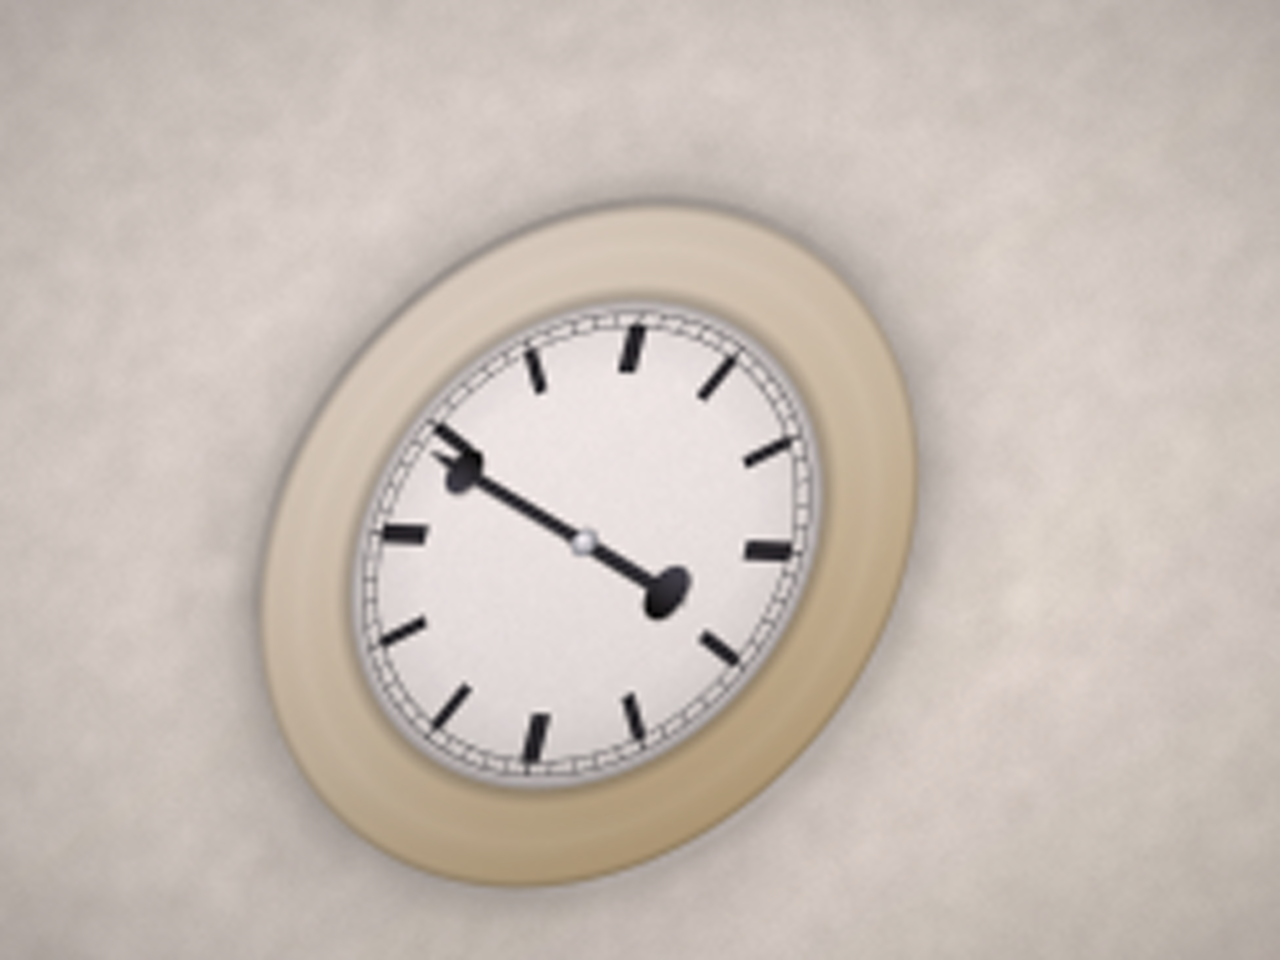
3:49
